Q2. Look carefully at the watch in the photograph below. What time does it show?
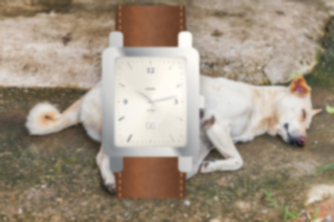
10:13
